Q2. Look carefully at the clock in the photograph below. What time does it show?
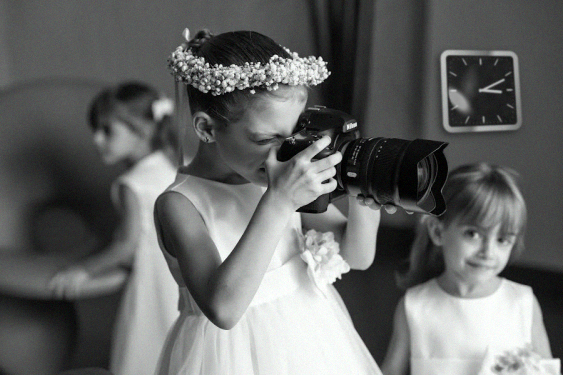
3:11
